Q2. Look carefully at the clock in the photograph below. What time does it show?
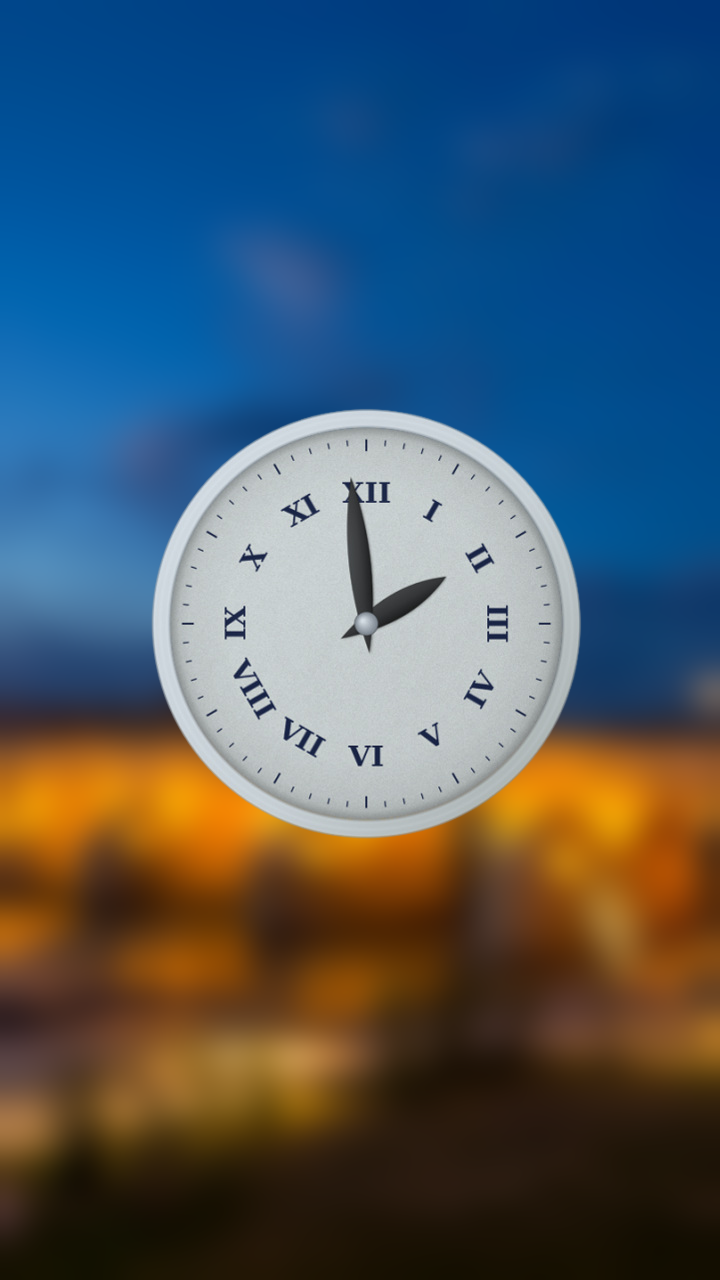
1:59
